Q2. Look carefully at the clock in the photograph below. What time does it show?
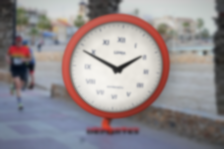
1:49
